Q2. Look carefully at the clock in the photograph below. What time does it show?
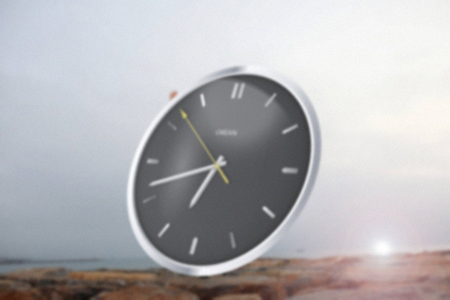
6:41:52
